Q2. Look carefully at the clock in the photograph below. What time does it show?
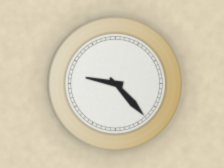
9:23
